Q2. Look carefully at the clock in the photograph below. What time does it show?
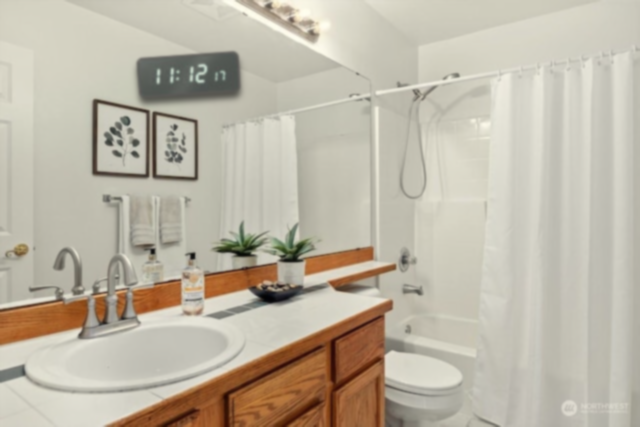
11:12
